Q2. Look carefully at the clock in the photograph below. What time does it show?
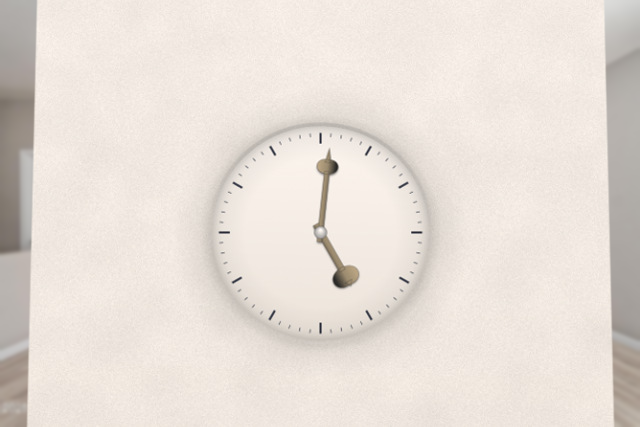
5:01
